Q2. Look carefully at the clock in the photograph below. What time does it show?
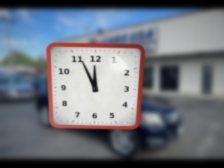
11:56
